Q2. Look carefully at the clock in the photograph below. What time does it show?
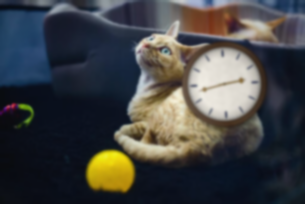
2:43
